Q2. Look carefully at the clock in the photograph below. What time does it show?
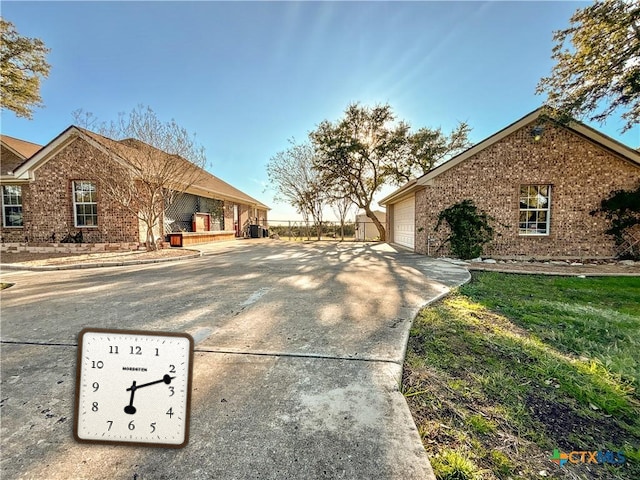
6:12
